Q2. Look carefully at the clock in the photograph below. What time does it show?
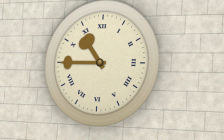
10:45
